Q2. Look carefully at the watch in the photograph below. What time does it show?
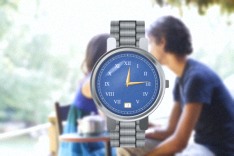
12:14
